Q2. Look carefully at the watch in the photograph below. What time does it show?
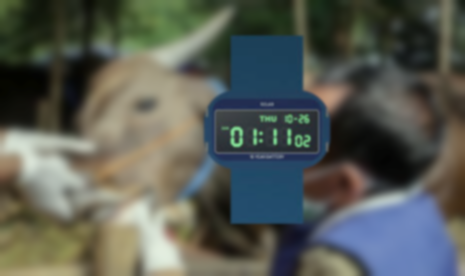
1:11:02
